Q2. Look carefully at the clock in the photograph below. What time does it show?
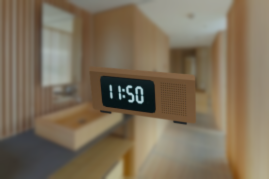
11:50
